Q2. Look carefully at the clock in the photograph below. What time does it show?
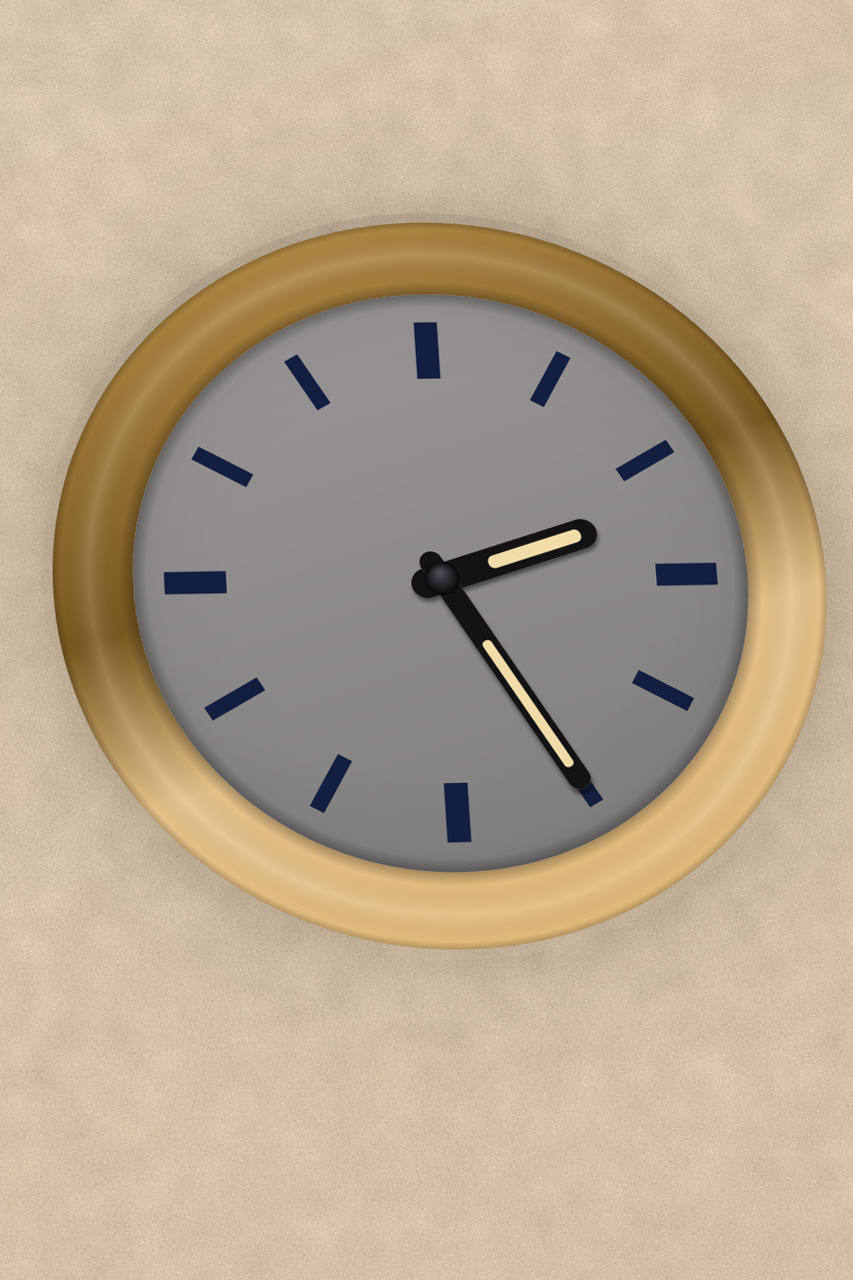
2:25
